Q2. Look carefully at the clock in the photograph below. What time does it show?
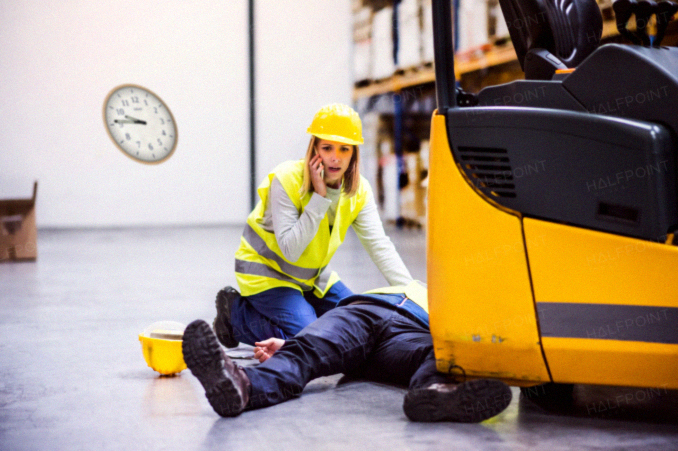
9:46
